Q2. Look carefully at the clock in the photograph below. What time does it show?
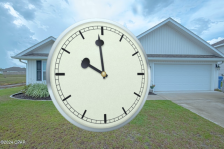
9:59
